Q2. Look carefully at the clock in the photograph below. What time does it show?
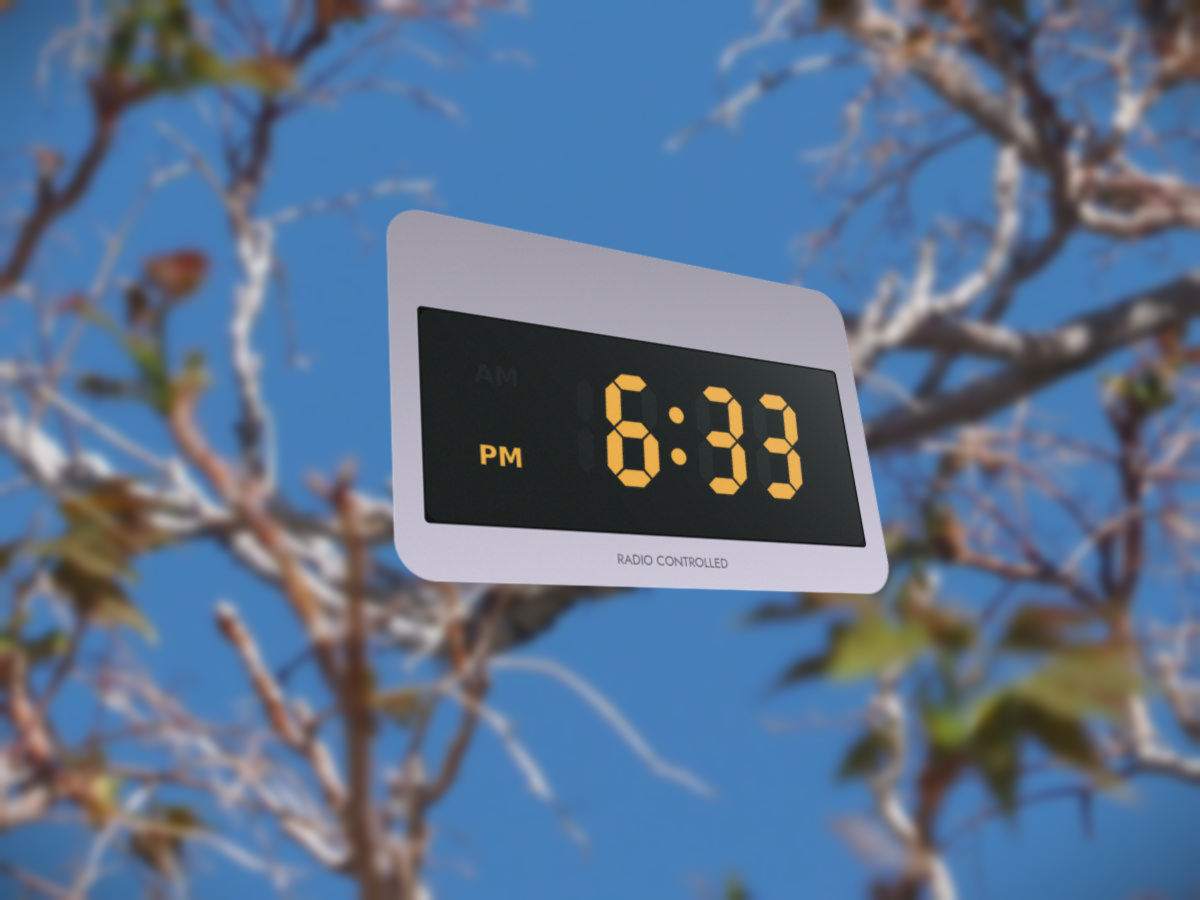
6:33
